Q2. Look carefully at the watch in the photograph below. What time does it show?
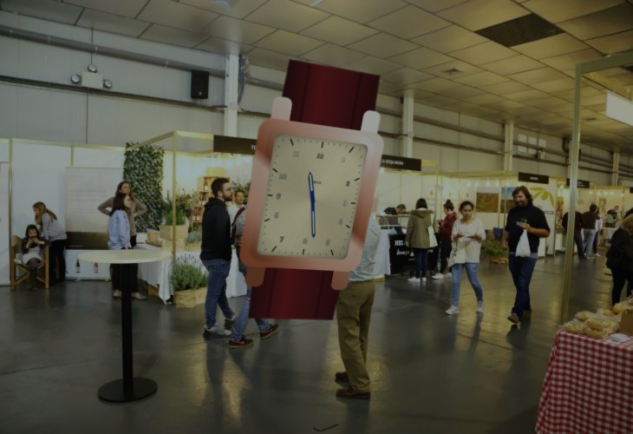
11:28
